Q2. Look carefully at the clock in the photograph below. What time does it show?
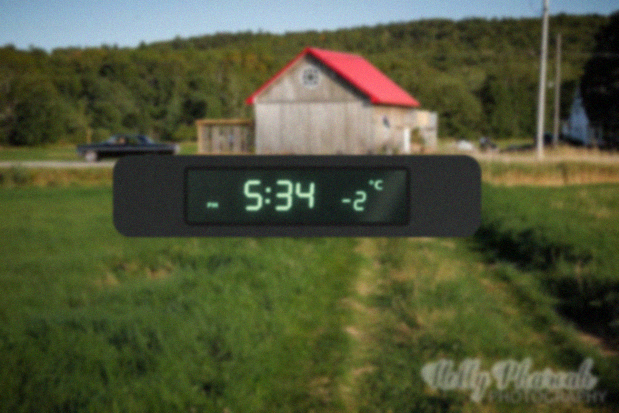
5:34
